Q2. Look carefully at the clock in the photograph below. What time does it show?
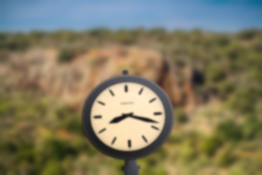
8:18
